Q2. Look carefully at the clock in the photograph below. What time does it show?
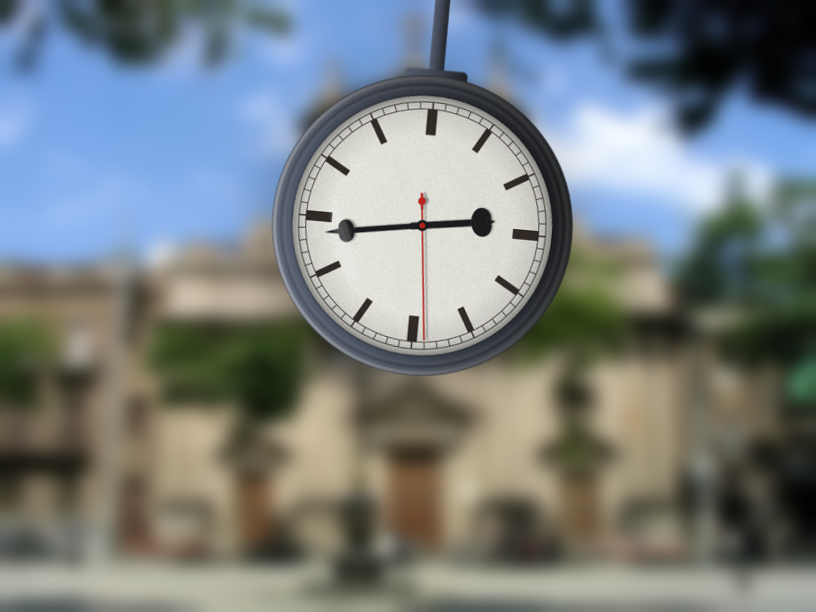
2:43:29
